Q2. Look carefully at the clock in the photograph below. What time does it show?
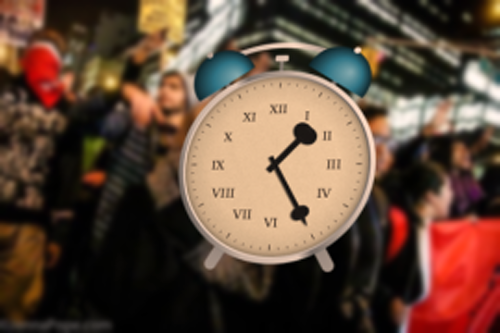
1:25
